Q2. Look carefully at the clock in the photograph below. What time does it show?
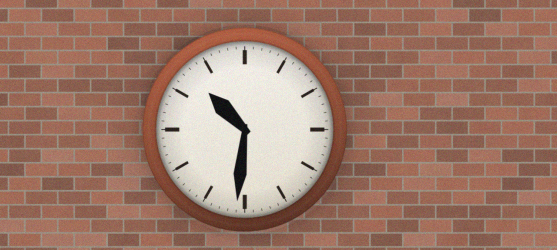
10:31
